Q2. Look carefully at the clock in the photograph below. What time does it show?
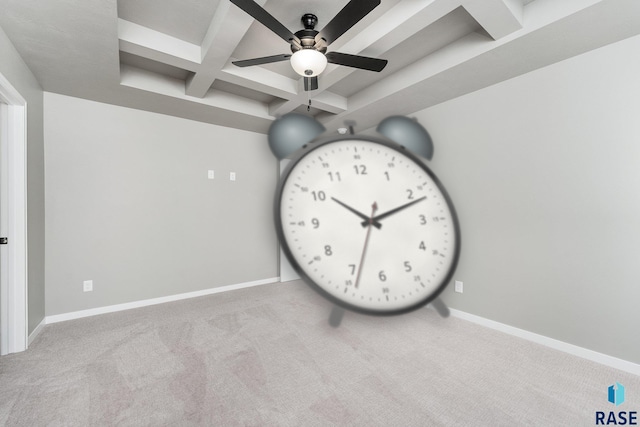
10:11:34
